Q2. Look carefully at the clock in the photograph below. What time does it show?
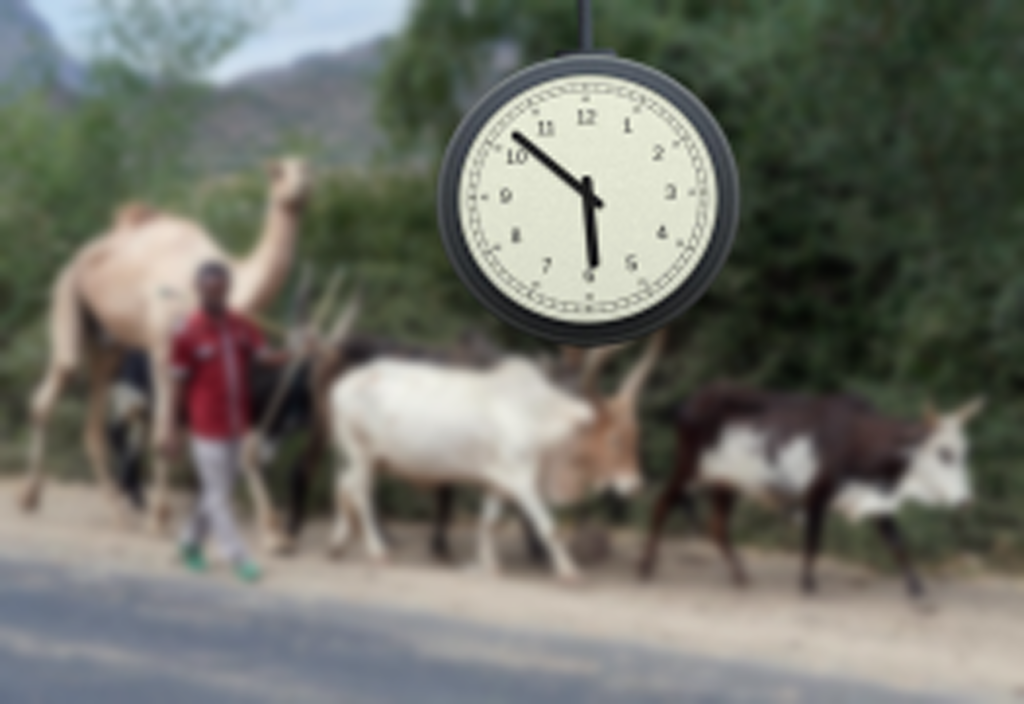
5:52
